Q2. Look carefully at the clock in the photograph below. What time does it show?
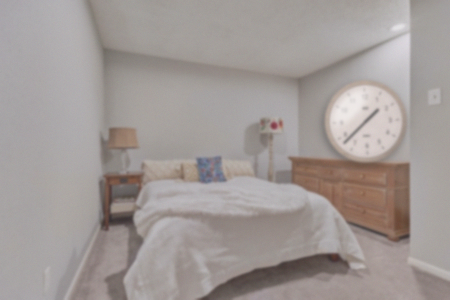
1:38
